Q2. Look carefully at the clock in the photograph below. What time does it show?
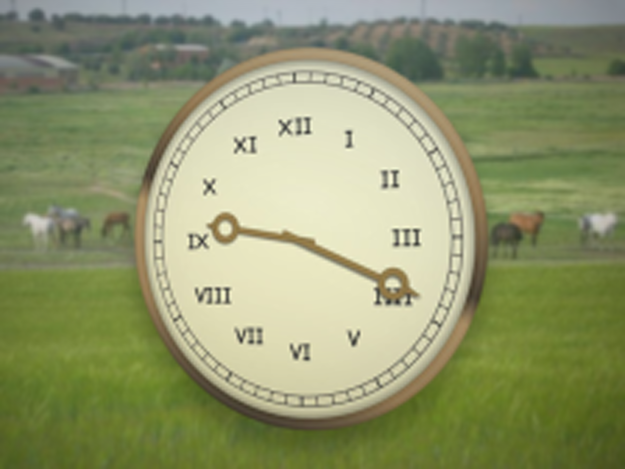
9:19
